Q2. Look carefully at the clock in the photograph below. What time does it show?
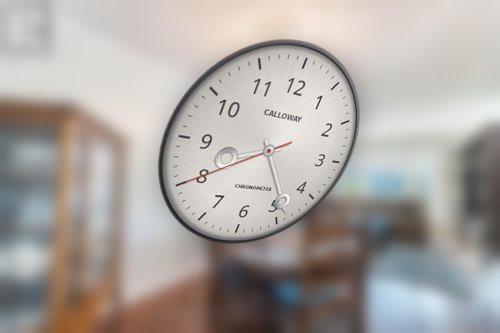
8:23:40
